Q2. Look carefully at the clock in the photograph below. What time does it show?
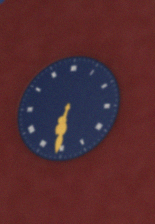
6:31
